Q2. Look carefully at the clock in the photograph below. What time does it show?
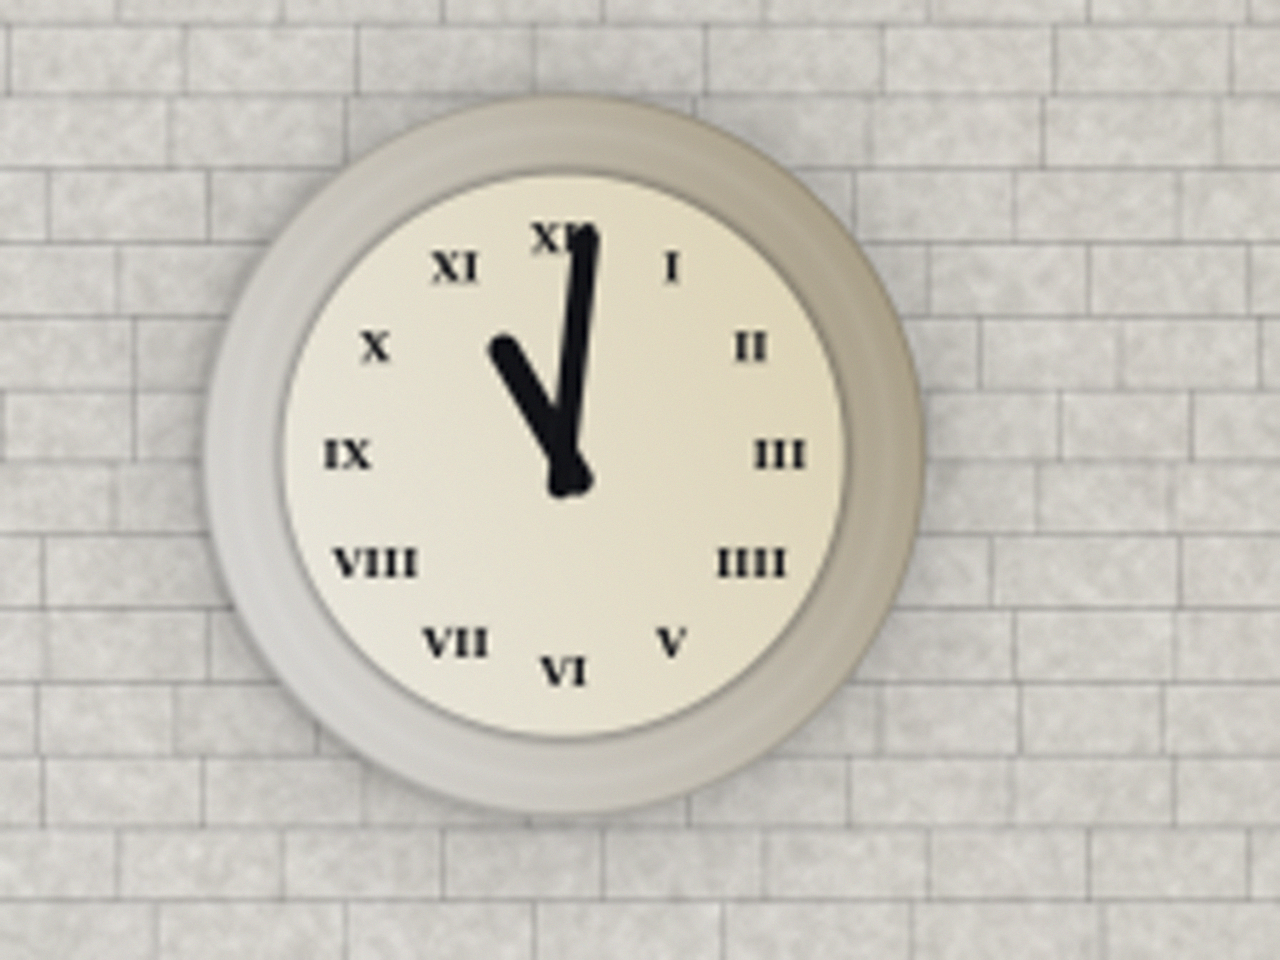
11:01
